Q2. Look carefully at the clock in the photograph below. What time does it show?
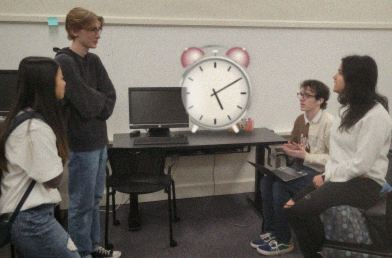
5:10
